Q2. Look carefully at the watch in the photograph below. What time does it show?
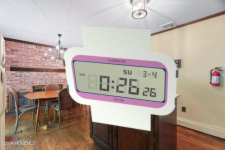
0:26:26
